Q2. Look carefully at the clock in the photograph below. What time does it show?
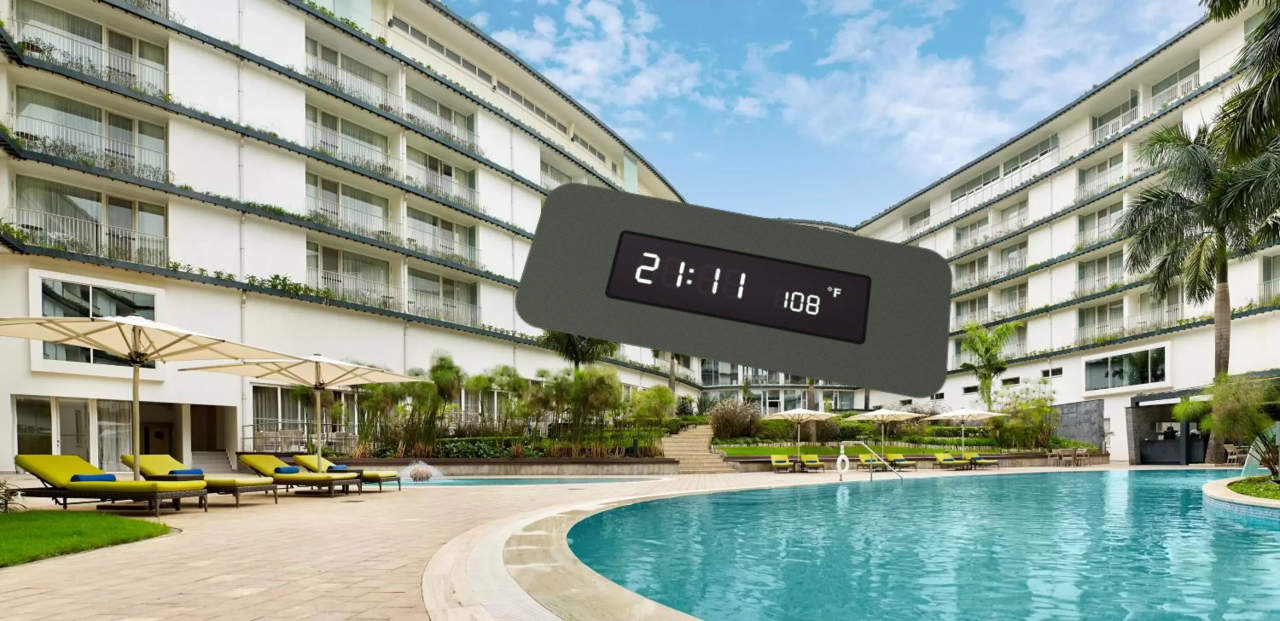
21:11
